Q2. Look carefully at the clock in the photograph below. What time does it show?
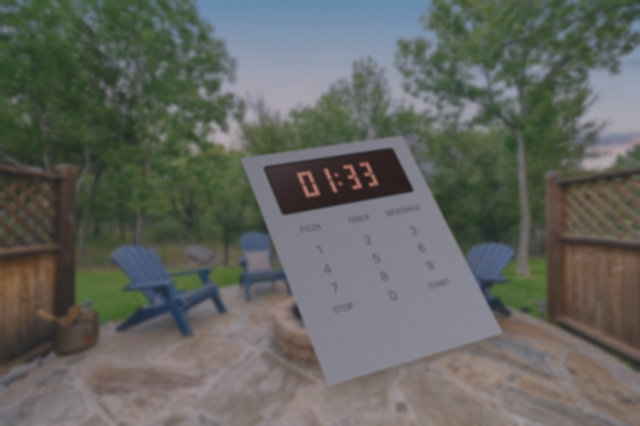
1:33
